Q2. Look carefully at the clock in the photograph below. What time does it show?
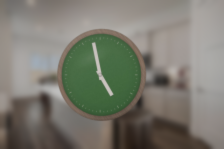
4:58
